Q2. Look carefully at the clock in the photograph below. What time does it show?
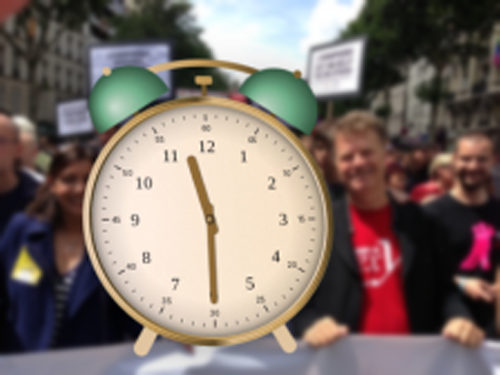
11:30
